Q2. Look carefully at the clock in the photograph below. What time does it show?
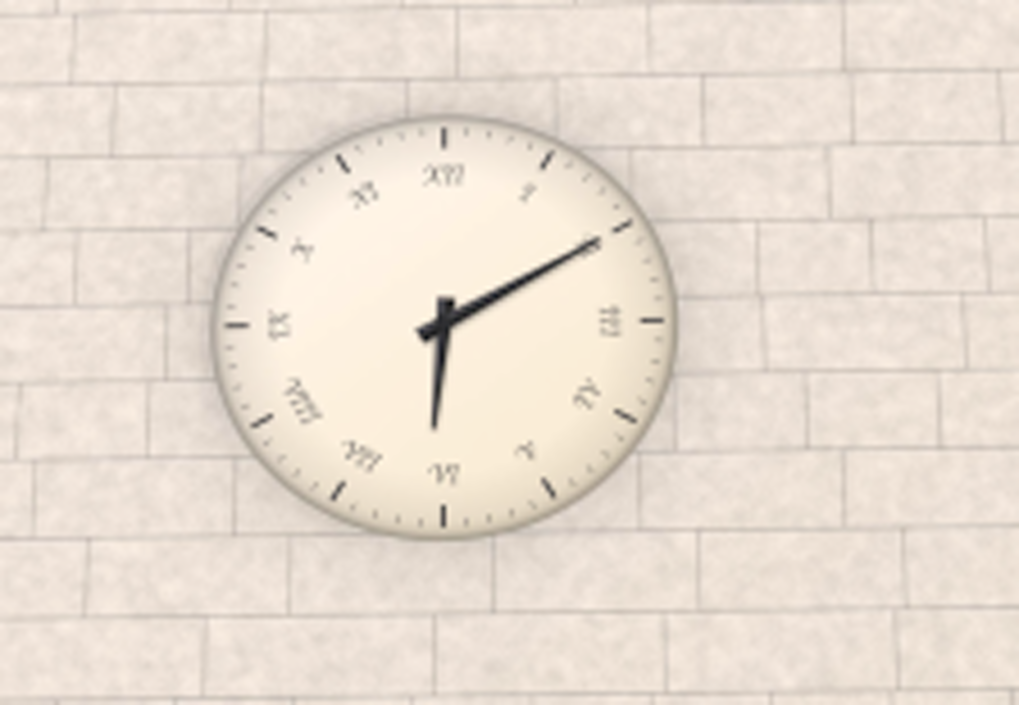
6:10
